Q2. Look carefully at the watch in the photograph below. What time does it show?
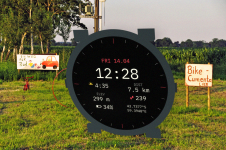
12:28
